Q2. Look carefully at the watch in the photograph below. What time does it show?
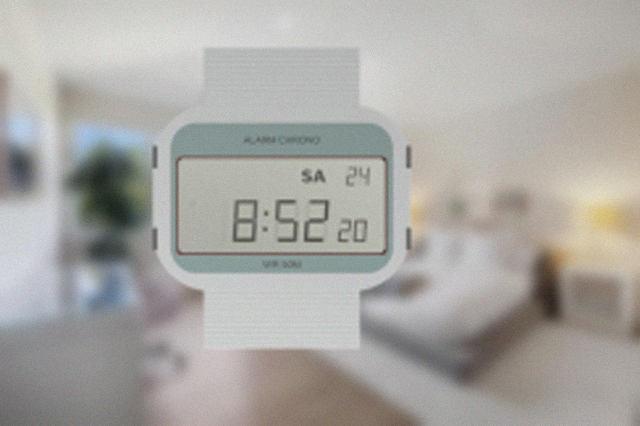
8:52:20
